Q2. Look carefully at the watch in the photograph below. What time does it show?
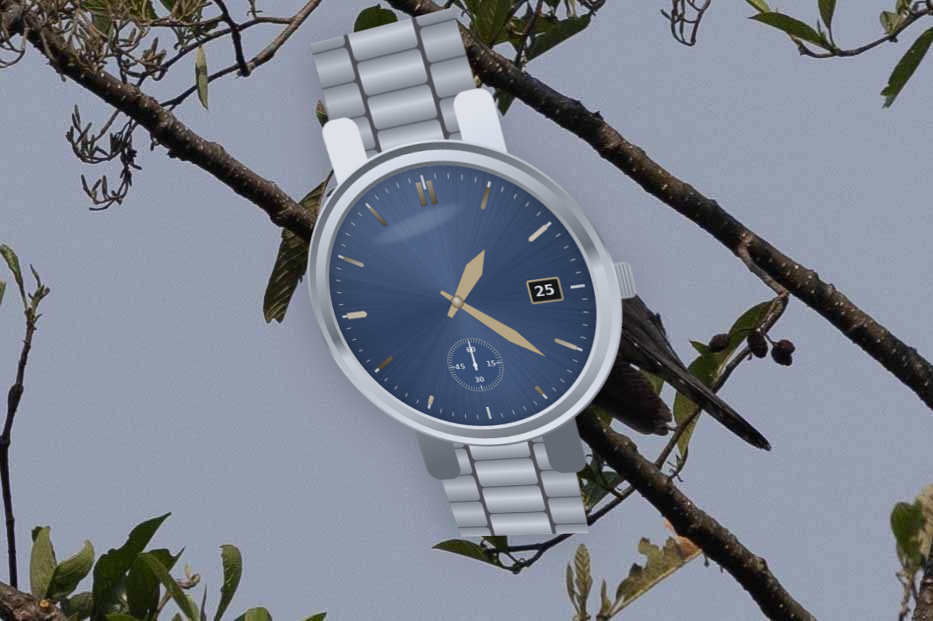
1:22
